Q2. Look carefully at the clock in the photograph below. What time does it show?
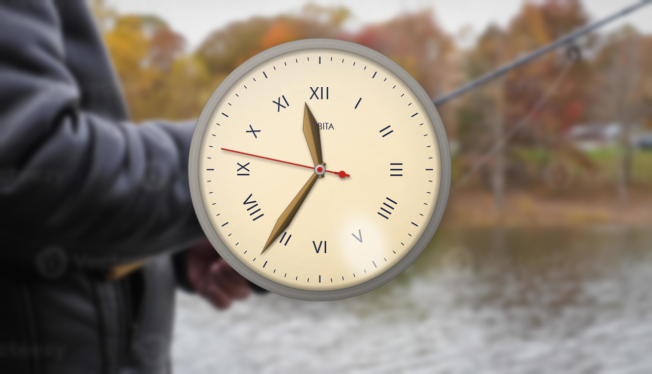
11:35:47
